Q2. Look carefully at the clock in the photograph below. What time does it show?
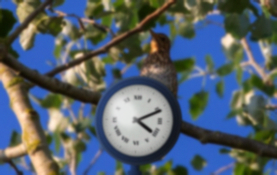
4:11
